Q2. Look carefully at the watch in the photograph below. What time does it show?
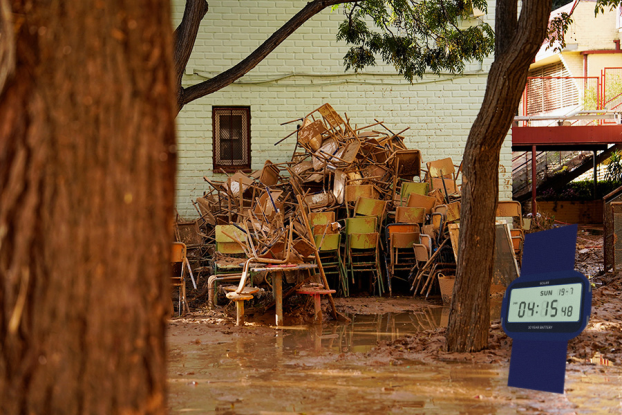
4:15:48
